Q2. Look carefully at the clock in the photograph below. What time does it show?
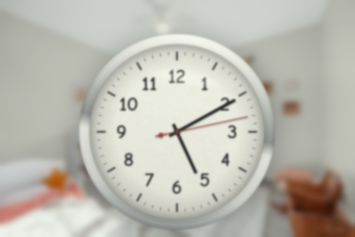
5:10:13
